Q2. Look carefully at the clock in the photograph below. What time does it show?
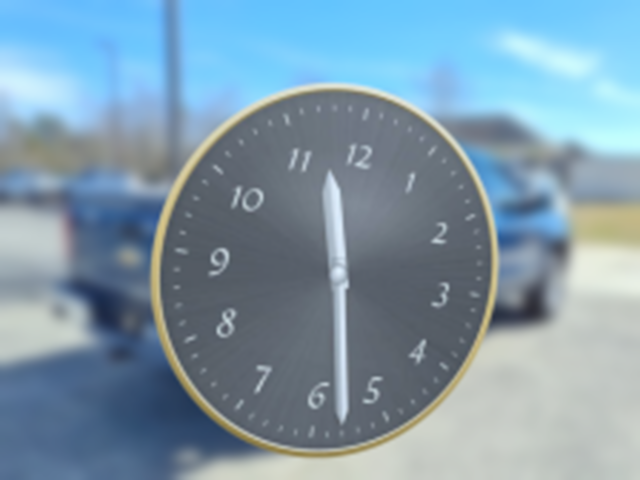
11:28
